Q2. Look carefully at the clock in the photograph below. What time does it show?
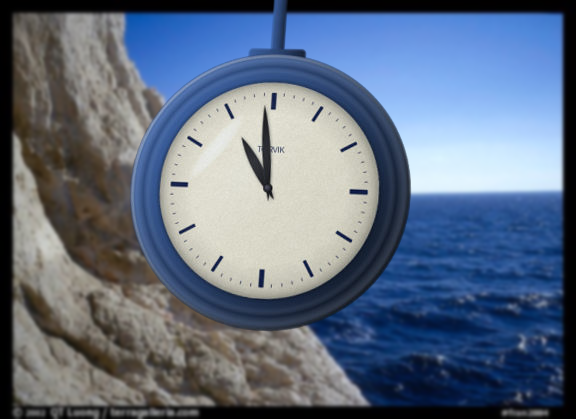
10:59
